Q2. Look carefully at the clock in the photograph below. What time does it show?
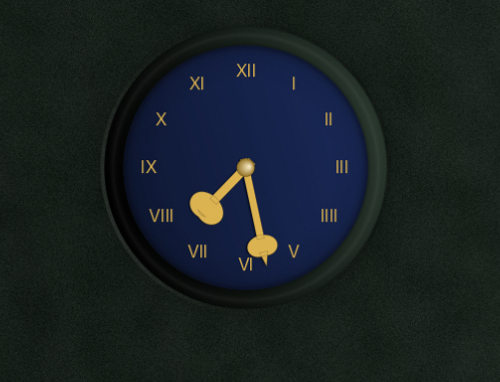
7:28
